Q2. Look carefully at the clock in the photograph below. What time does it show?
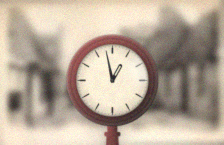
12:58
